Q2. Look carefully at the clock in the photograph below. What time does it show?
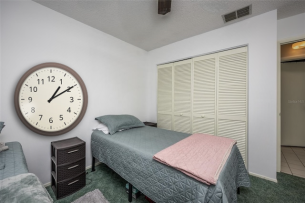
1:10
